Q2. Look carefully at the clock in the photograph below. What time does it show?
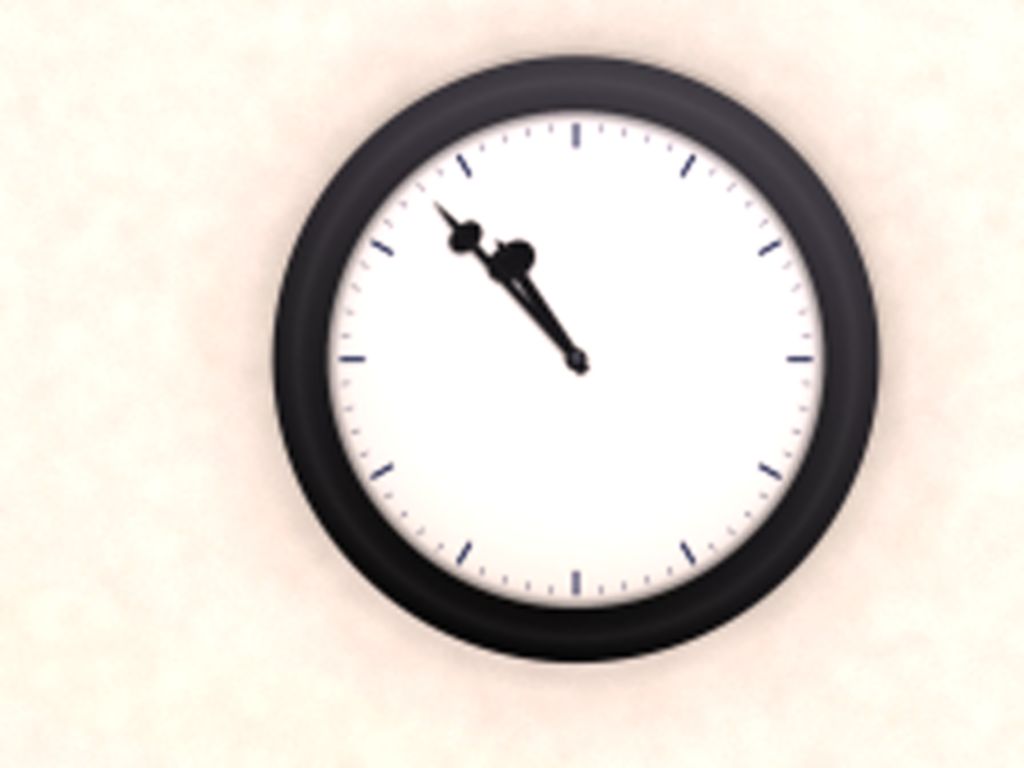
10:53
